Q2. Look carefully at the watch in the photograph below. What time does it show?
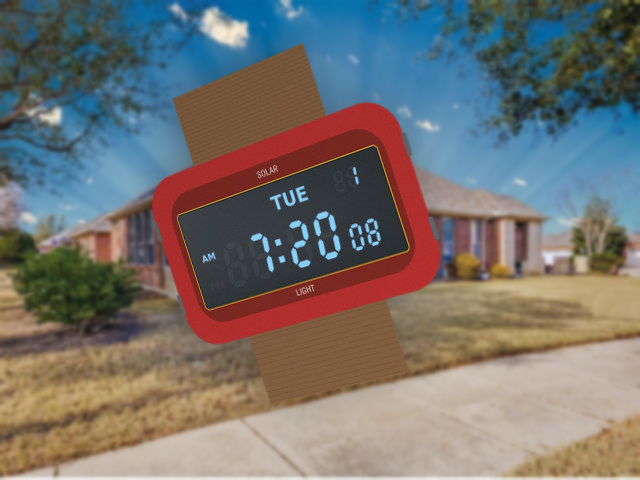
7:20:08
